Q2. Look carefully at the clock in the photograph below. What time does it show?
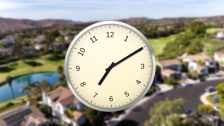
7:10
